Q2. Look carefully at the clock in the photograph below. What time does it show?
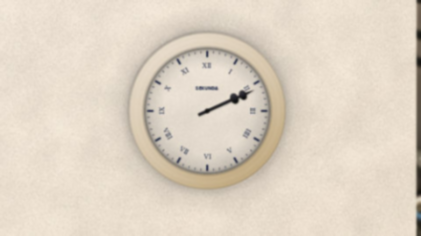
2:11
